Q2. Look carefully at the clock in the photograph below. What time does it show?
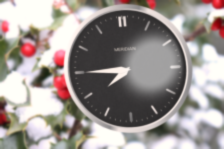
7:45
